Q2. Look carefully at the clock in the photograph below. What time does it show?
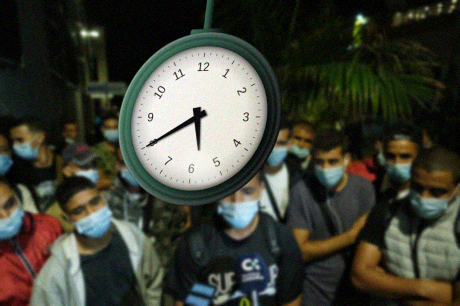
5:40
